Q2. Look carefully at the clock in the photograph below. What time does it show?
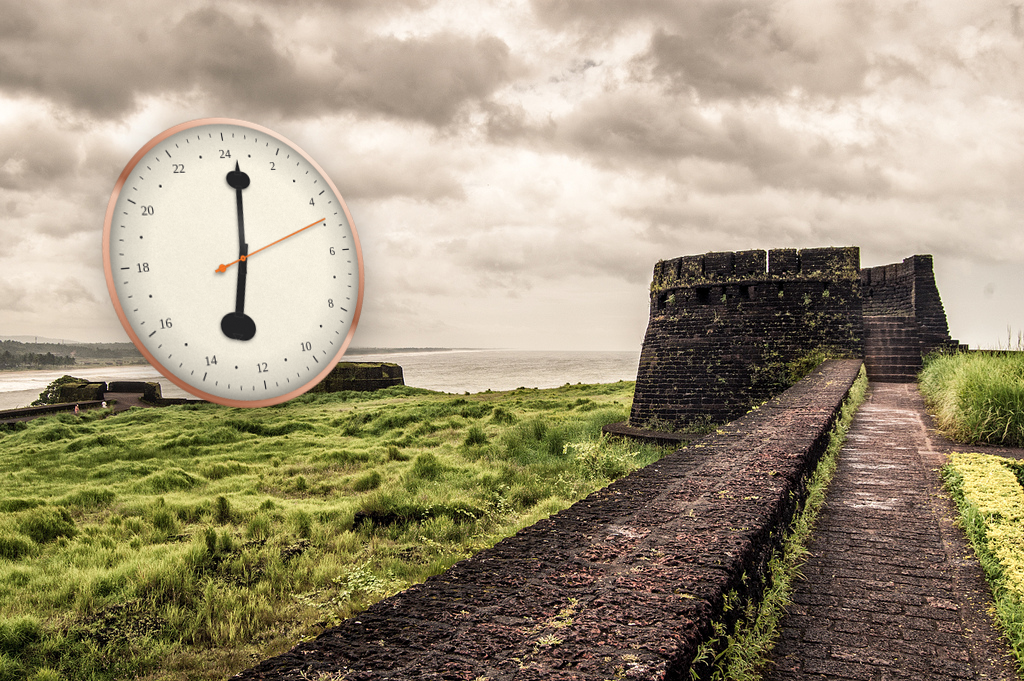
13:01:12
